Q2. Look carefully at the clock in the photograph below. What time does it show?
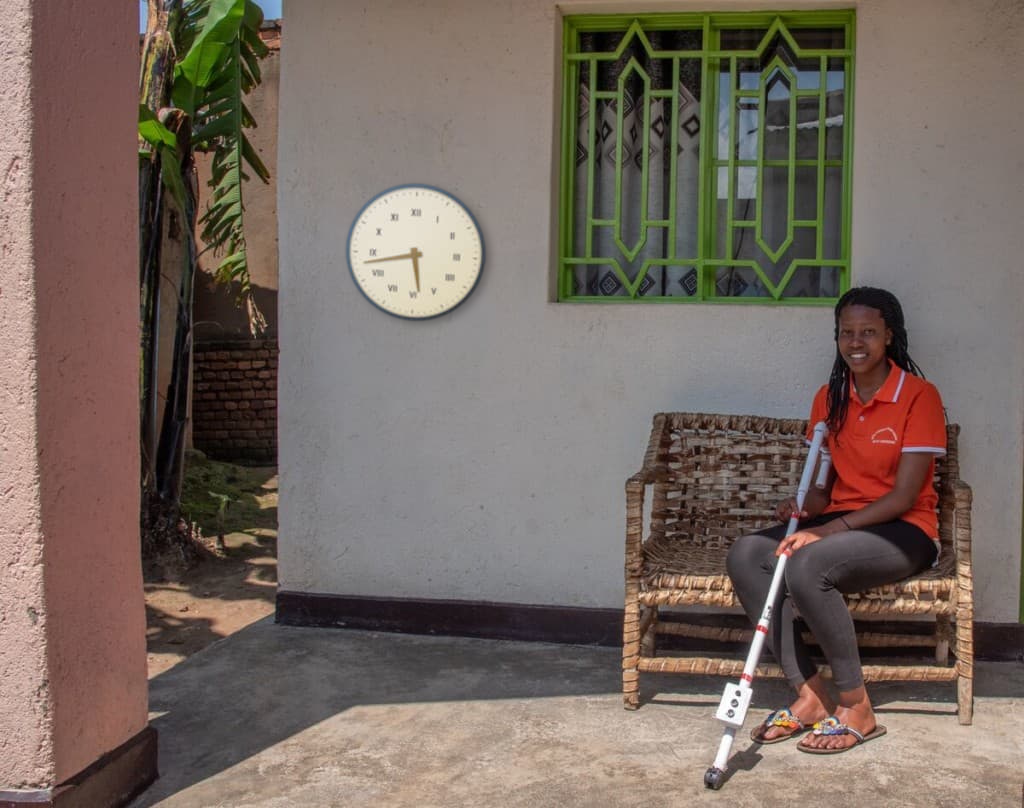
5:43
